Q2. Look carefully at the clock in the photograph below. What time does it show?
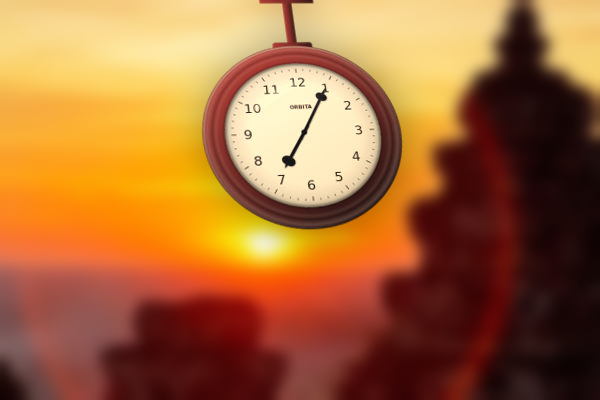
7:05
